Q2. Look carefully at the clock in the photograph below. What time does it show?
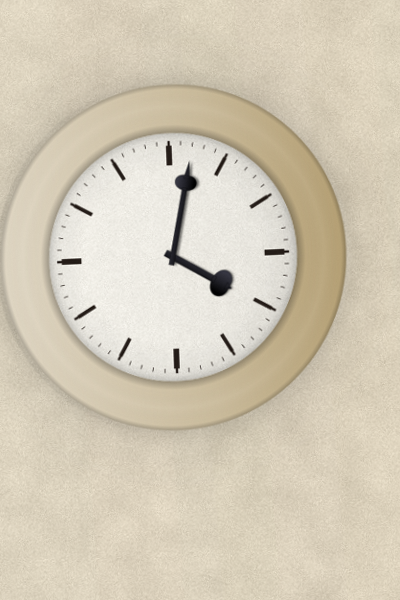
4:02
